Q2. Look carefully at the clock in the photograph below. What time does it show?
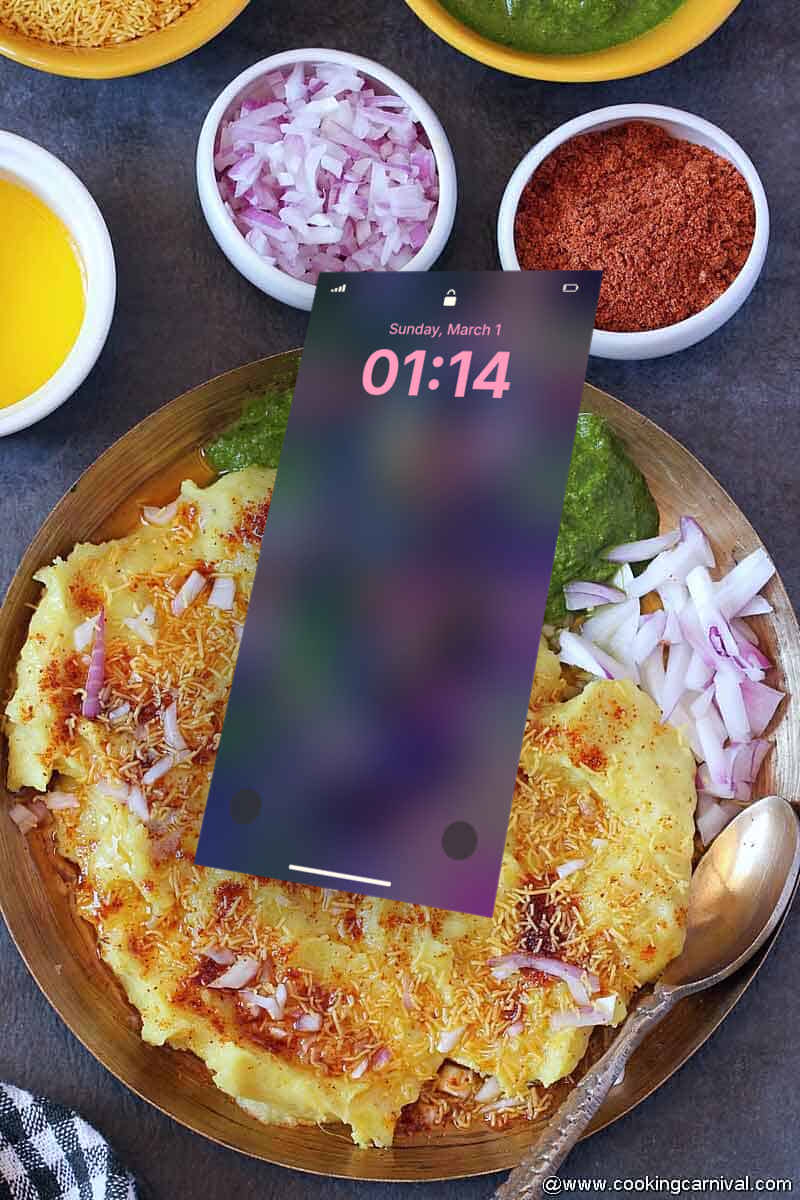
1:14
